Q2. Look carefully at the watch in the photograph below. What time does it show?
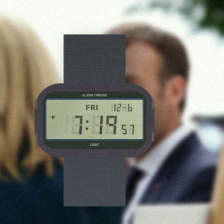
7:19:57
